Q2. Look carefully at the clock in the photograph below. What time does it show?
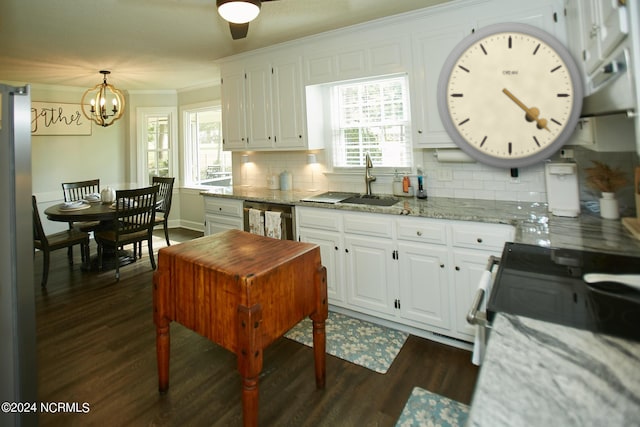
4:22
